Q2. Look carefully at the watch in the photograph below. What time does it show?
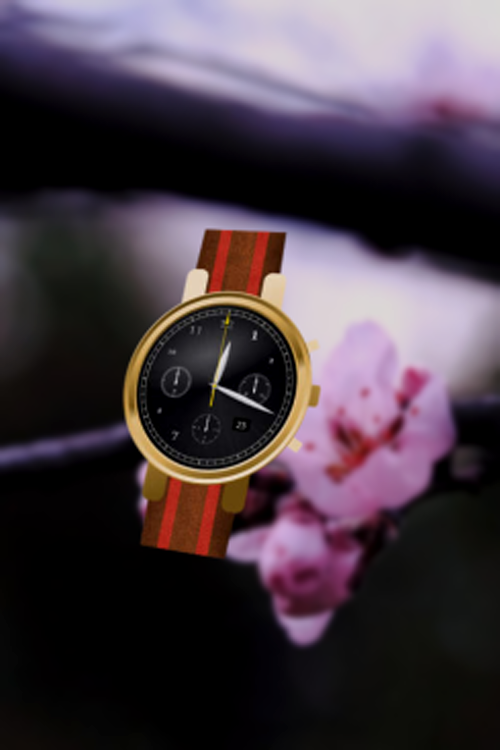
12:18
